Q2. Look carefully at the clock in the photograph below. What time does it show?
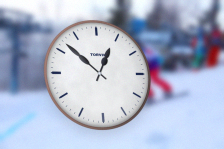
12:52
